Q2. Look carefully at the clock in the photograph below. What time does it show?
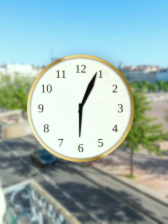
6:04
